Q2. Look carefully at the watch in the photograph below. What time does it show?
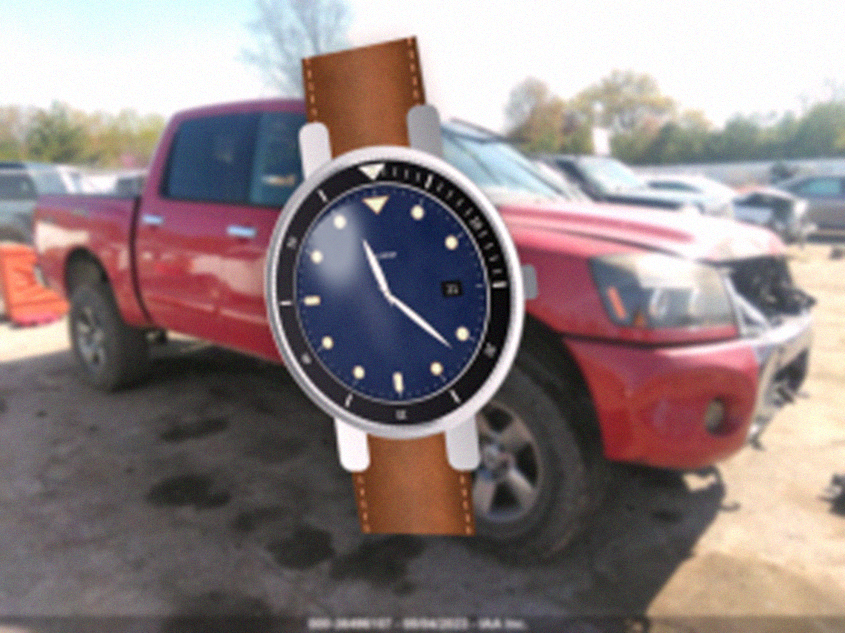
11:22
